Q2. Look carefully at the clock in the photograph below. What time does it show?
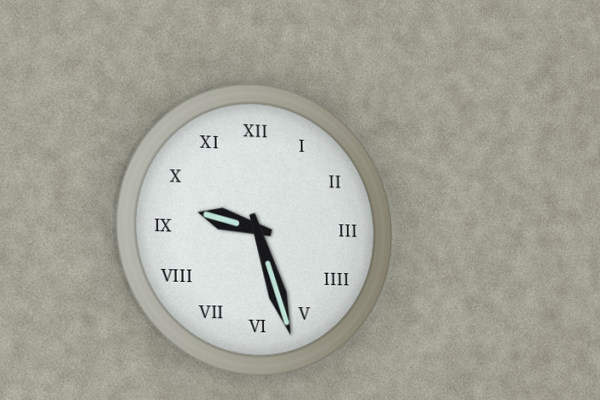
9:27
